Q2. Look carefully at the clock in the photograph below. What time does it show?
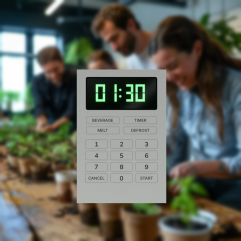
1:30
